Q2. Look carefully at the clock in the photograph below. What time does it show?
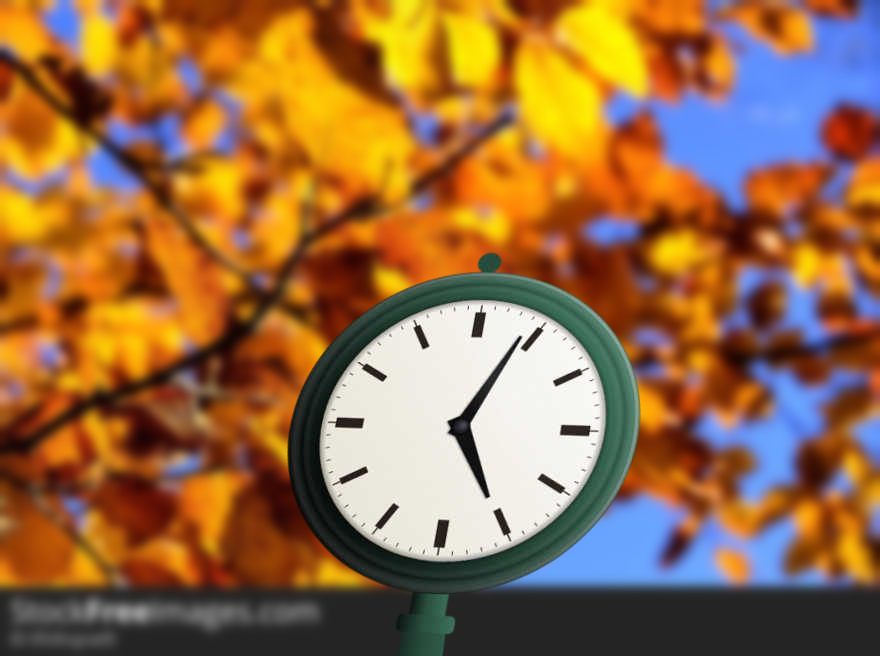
5:04
